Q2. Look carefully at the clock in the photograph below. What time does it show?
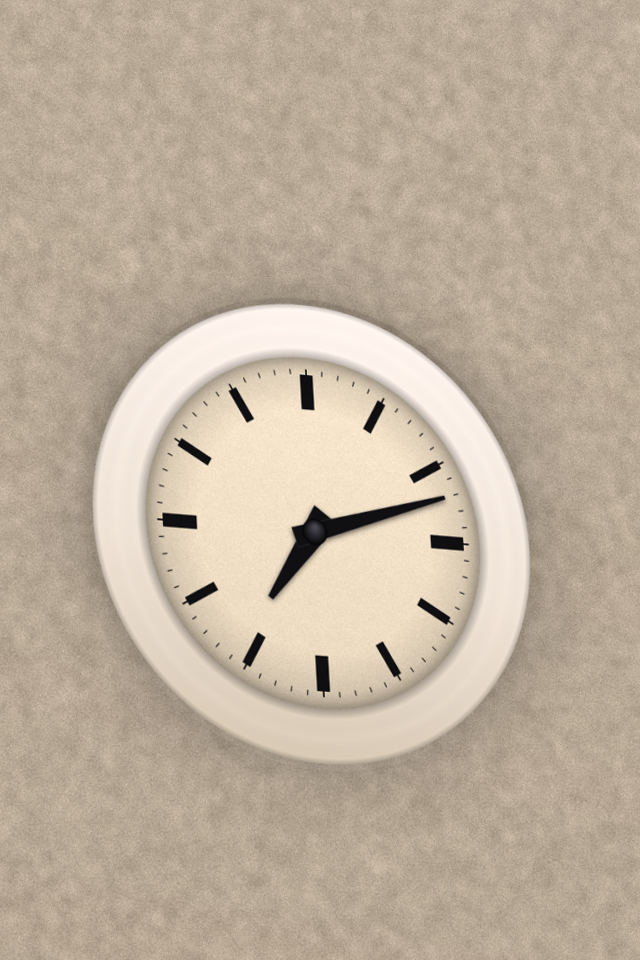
7:12
